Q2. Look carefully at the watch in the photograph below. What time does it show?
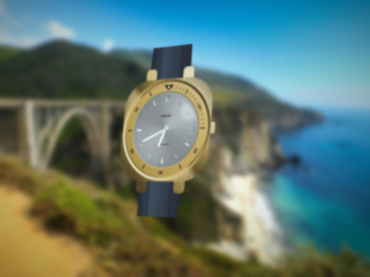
6:41
